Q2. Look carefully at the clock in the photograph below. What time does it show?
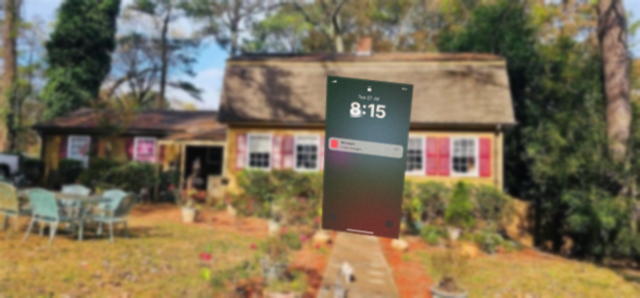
8:15
